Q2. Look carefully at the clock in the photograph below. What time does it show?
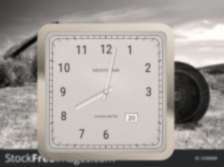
8:02
